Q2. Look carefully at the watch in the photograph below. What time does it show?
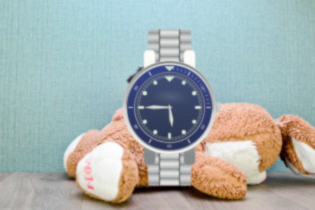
5:45
